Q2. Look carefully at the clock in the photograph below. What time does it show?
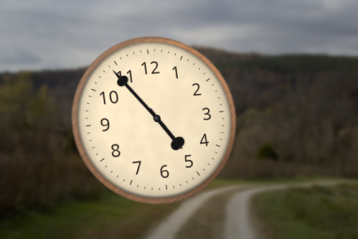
4:54
